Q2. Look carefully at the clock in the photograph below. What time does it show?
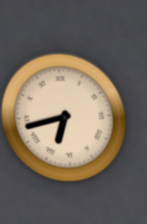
6:43
